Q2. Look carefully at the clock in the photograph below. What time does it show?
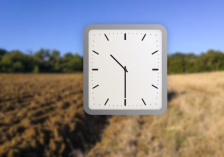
10:30
